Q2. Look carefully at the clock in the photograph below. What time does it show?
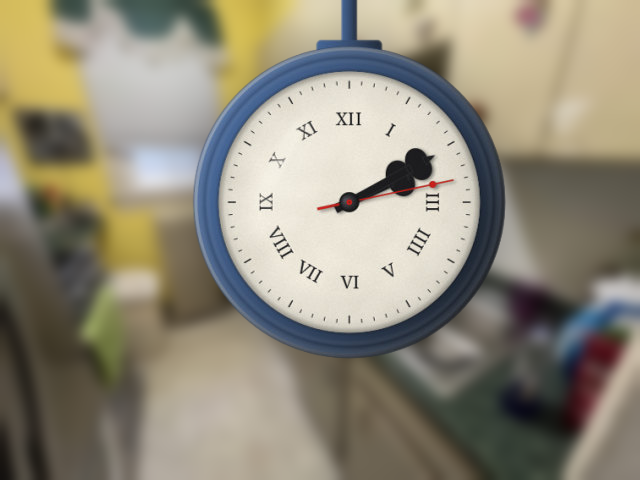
2:10:13
